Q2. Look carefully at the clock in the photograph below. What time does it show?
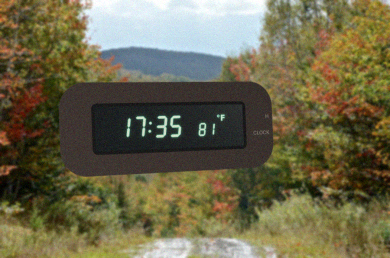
17:35
